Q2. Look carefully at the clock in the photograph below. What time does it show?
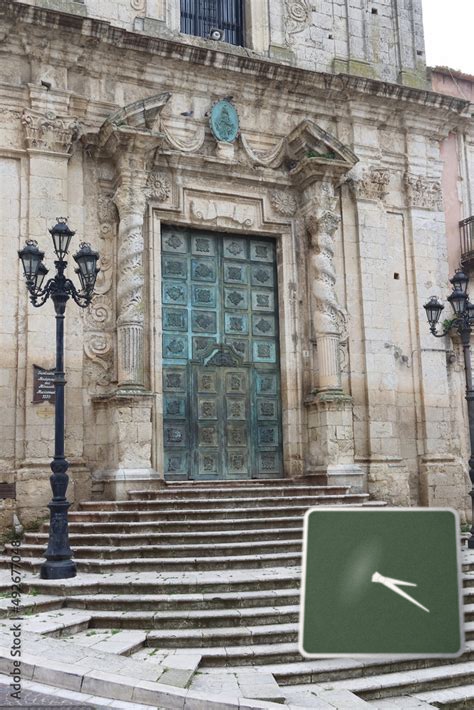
3:21
